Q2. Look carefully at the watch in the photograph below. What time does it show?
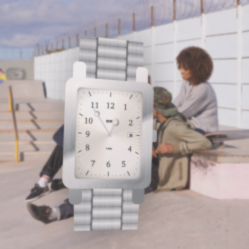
12:54
